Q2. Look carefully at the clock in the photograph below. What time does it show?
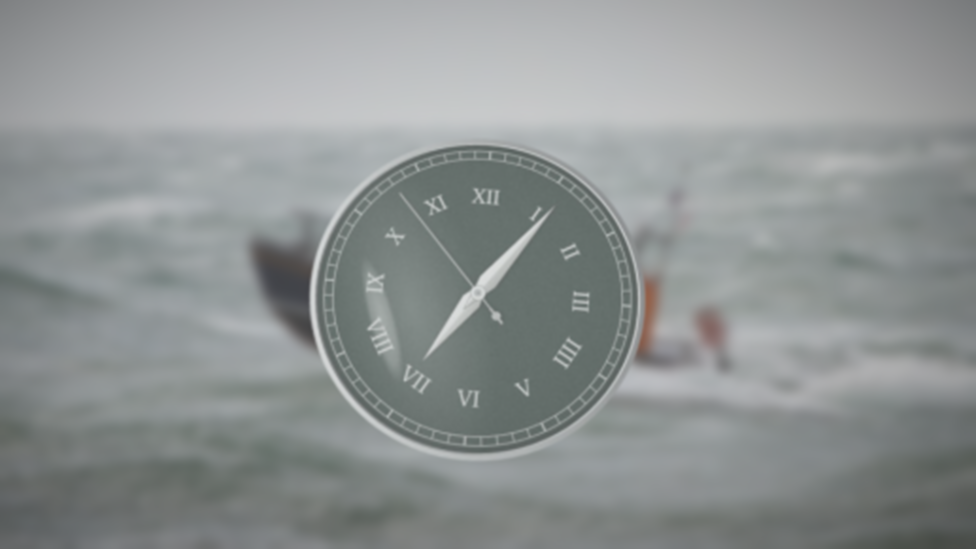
7:05:53
